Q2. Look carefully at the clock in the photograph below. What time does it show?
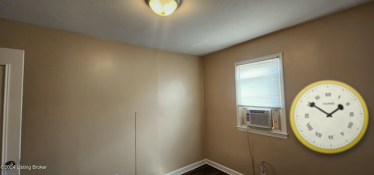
1:51
